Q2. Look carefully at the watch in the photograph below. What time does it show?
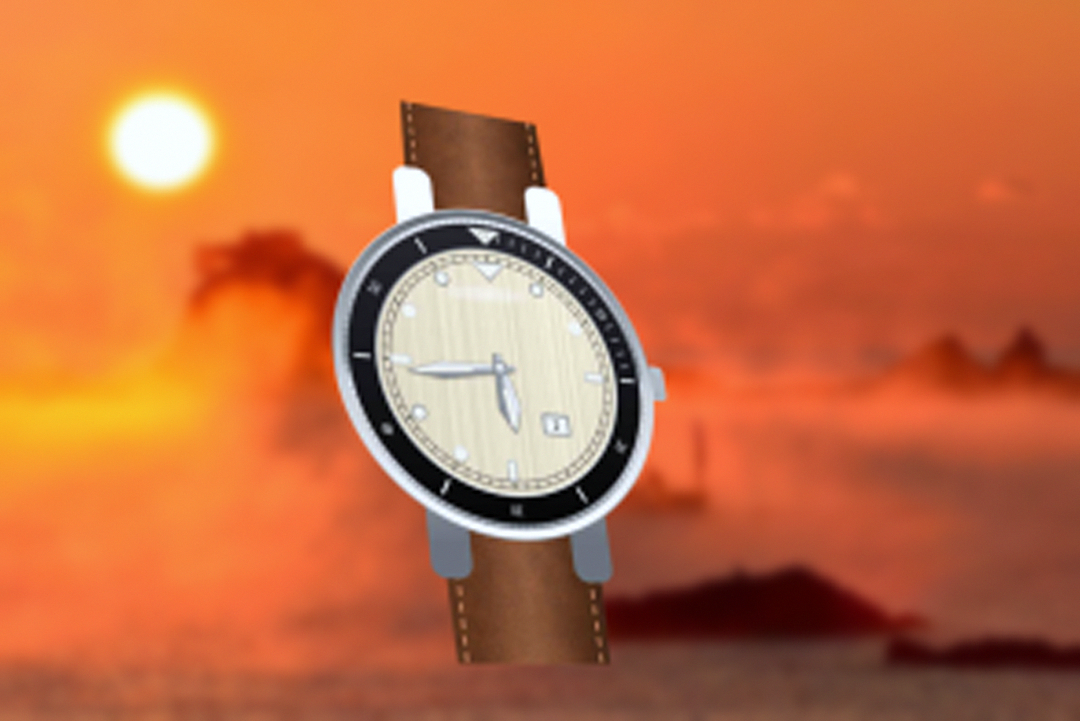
5:44
